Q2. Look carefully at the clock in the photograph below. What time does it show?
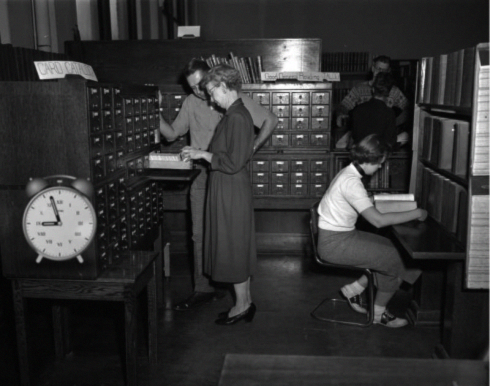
8:57
